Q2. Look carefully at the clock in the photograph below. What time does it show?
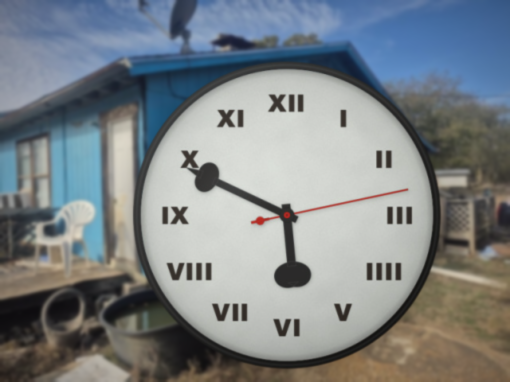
5:49:13
